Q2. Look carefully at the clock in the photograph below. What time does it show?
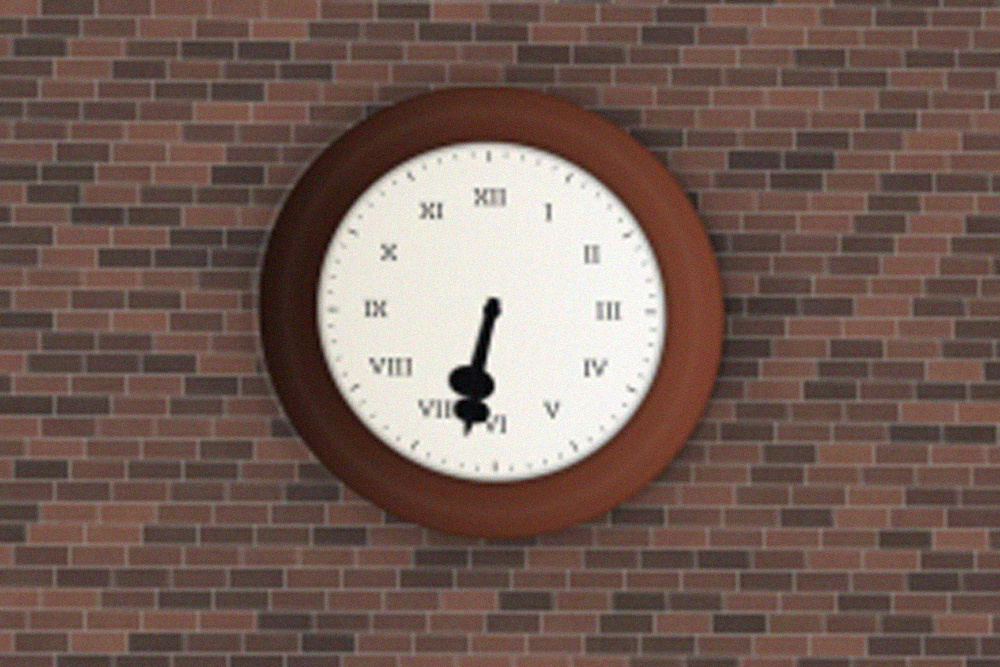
6:32
